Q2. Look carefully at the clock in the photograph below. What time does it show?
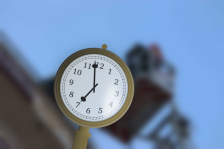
6:58
